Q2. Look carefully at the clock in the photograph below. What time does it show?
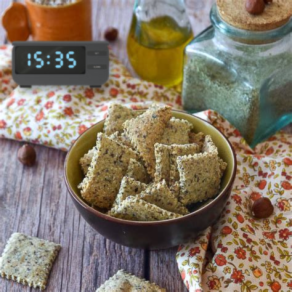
15:35
